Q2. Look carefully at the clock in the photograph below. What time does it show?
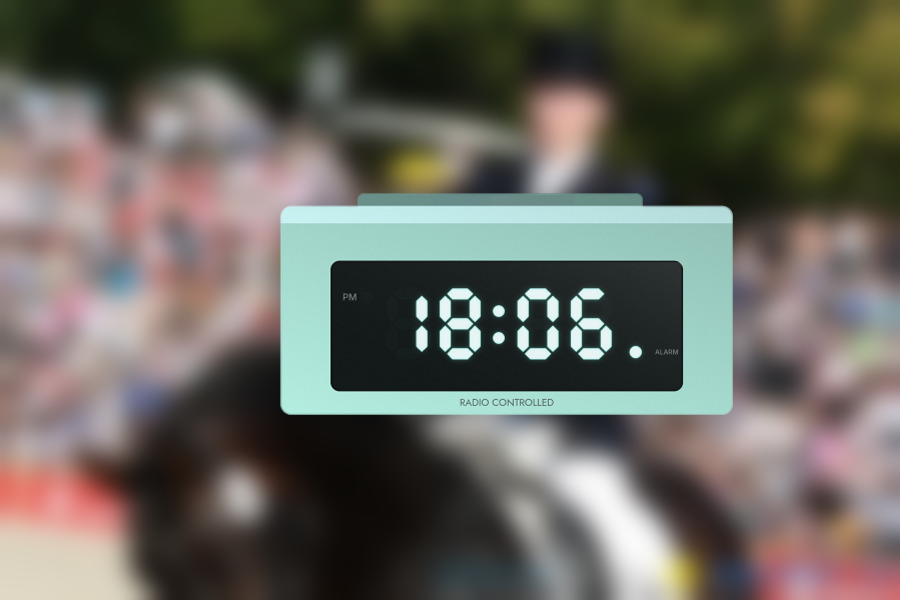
18:06
